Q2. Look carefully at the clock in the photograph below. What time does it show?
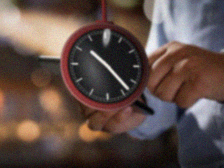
10:23
